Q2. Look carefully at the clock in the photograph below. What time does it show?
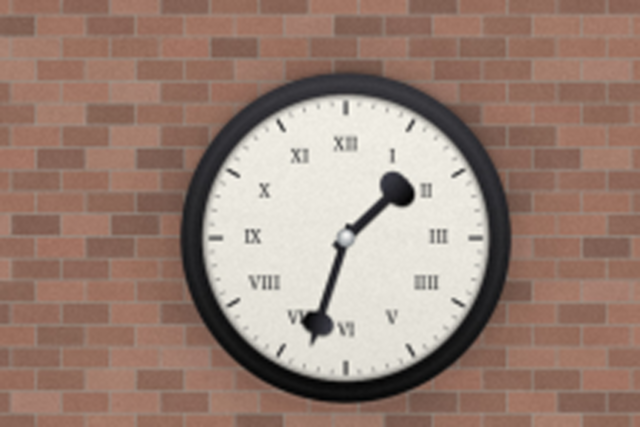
1:33
